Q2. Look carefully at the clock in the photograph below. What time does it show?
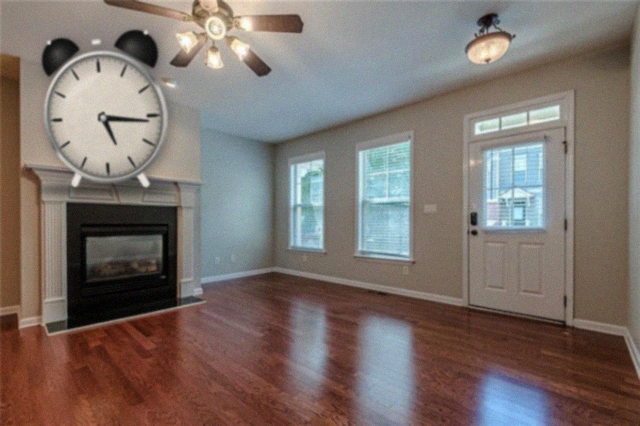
5:16
